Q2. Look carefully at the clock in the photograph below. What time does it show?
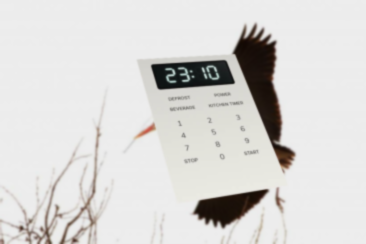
23:10
